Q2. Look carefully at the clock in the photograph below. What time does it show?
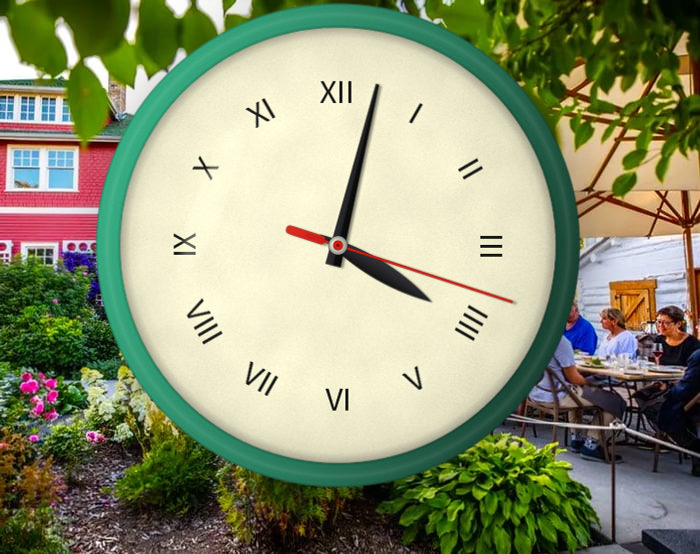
4:02:18
